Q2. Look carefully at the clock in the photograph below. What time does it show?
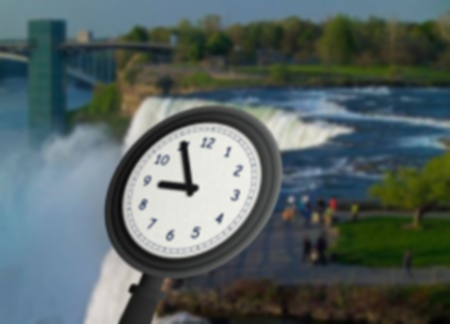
8:55
